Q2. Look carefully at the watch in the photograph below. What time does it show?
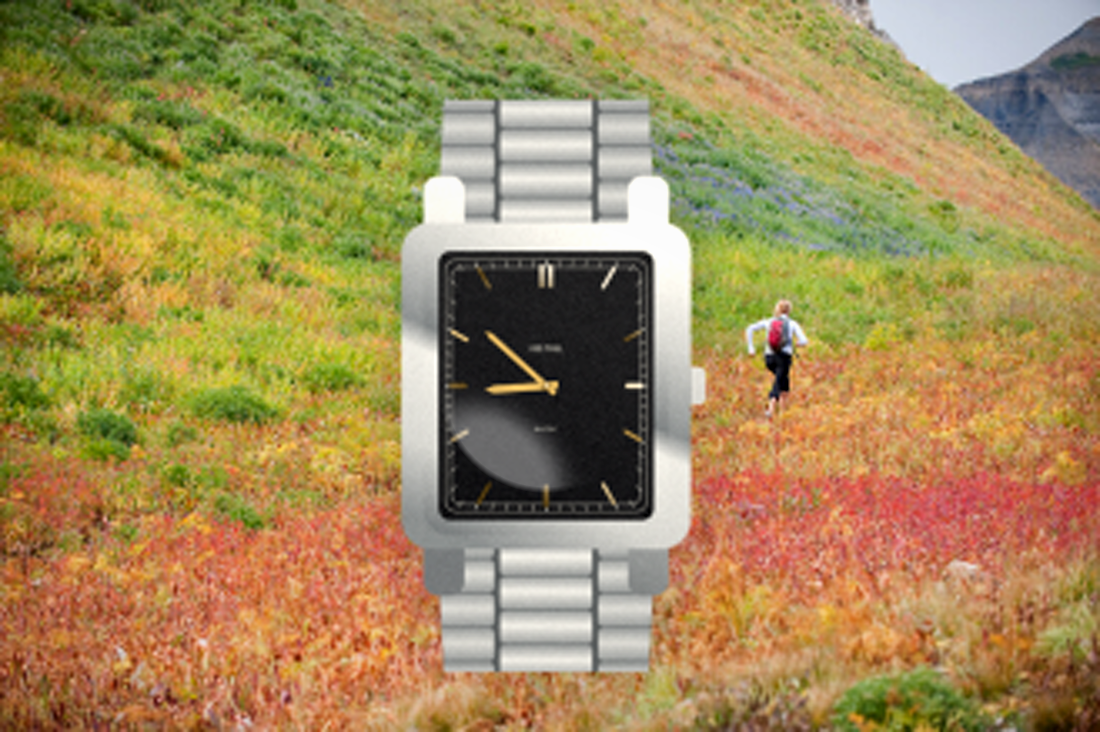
8:52
